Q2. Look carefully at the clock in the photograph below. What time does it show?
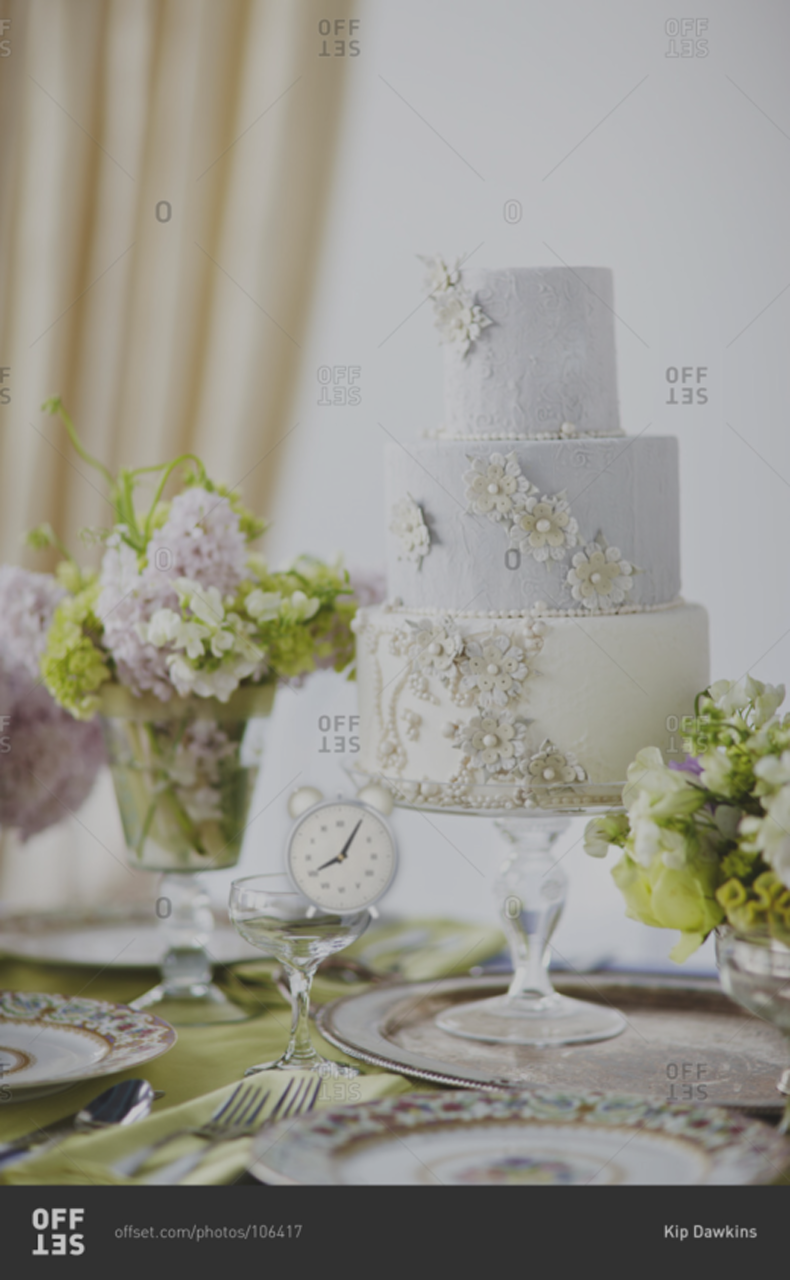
8:05
